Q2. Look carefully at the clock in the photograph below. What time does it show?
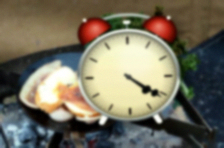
4:21
